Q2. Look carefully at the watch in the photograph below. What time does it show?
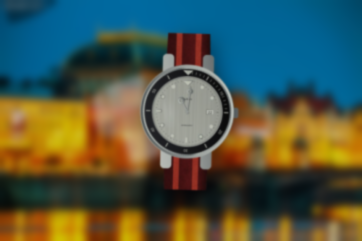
11:01
